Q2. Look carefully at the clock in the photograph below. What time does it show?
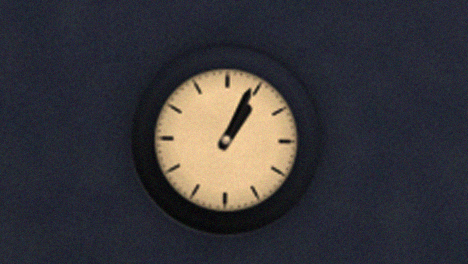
1:04
